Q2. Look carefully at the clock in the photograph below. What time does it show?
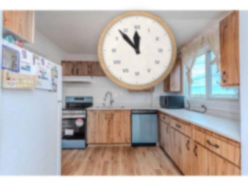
11:53
